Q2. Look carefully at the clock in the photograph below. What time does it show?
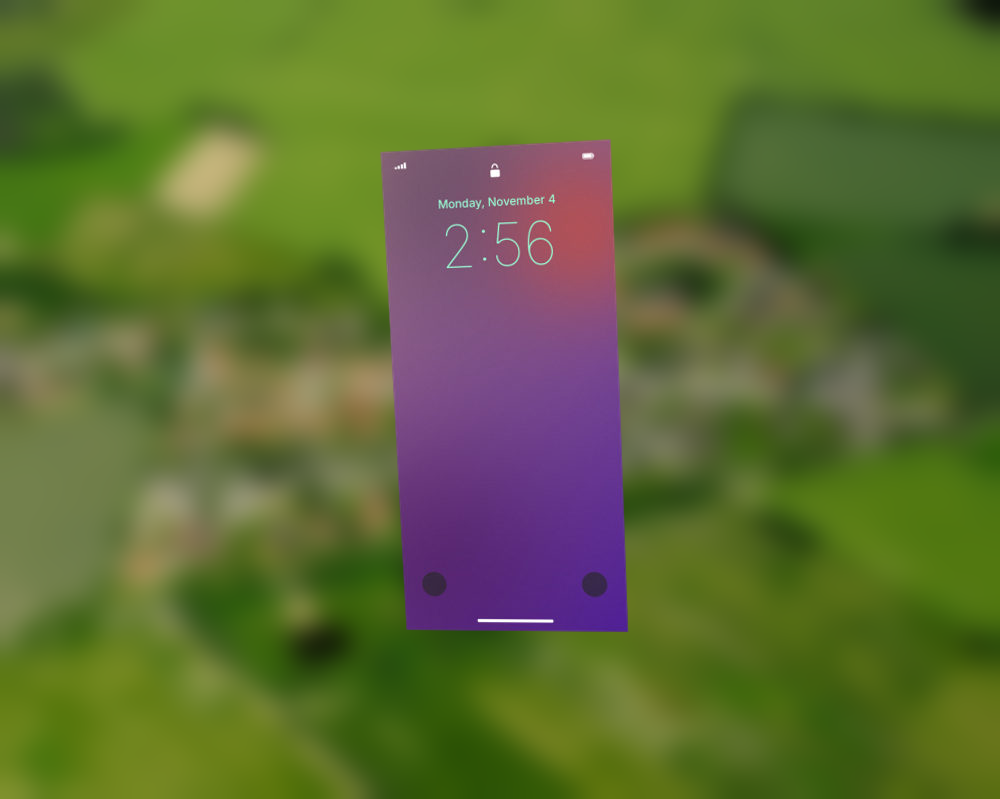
2:56
